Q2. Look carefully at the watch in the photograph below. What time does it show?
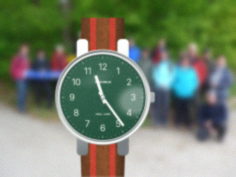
11:24
